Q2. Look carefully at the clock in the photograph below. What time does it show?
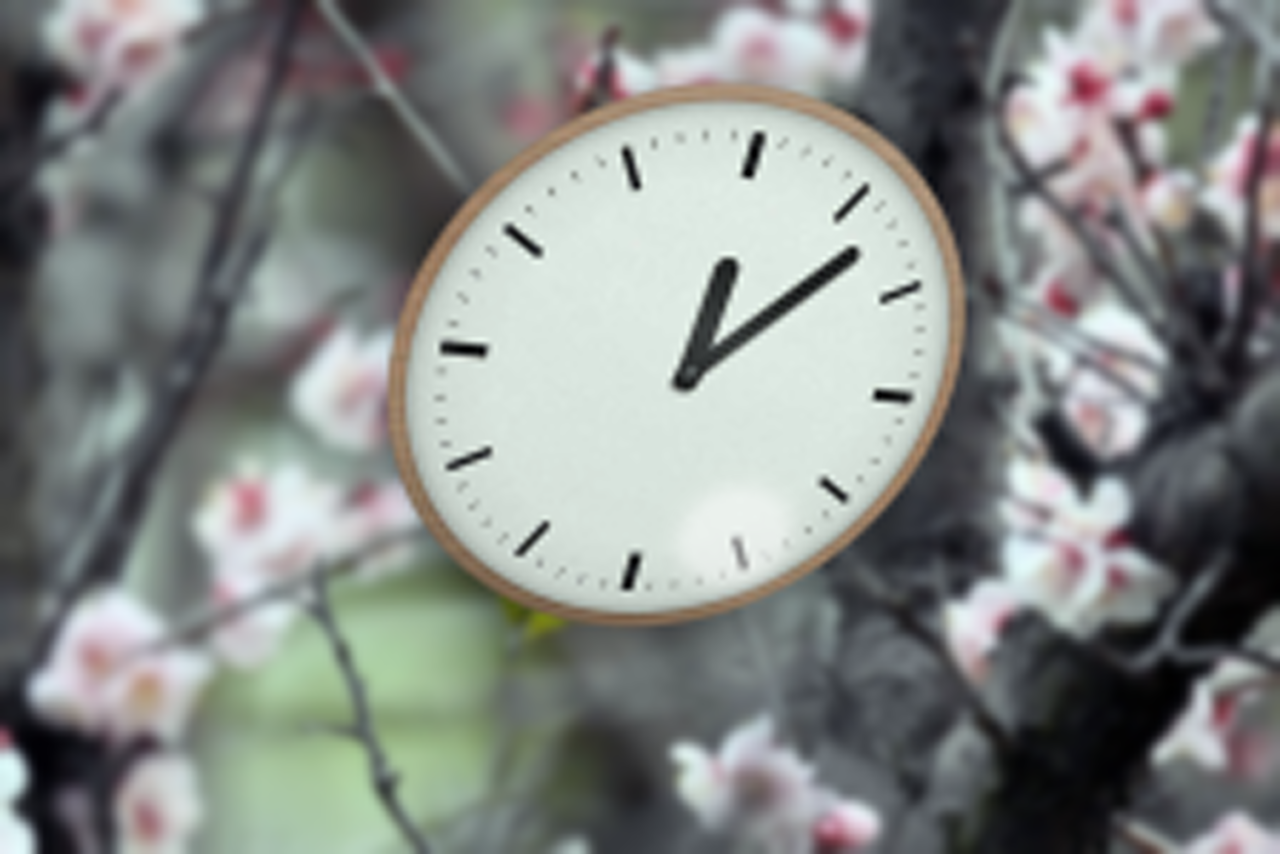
12:07
